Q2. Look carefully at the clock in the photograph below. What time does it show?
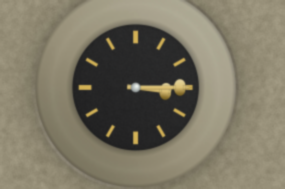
3:15
